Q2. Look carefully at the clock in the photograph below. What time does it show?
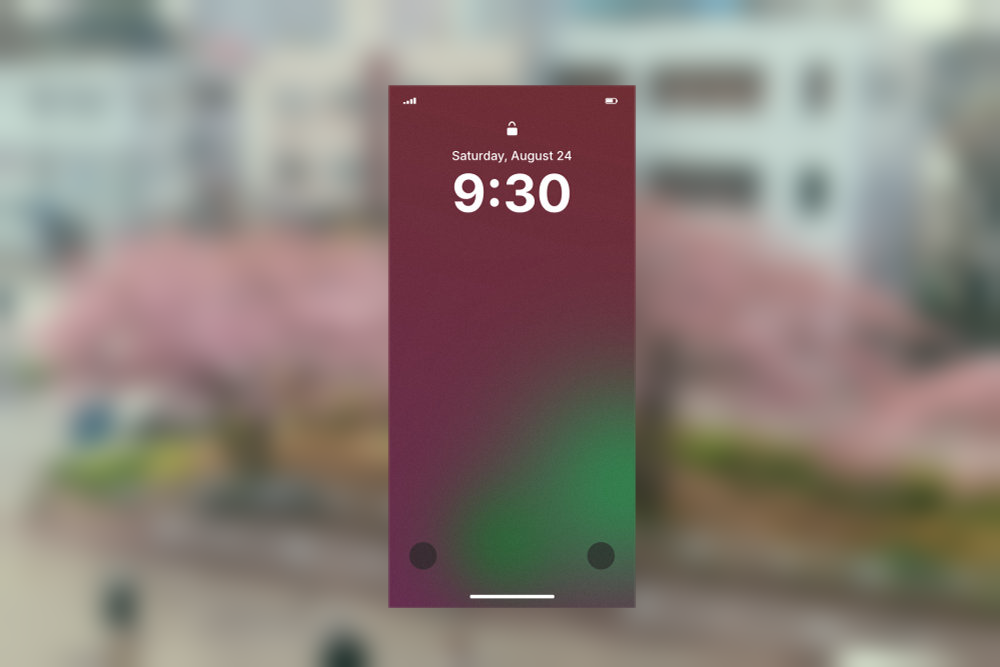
9:30
